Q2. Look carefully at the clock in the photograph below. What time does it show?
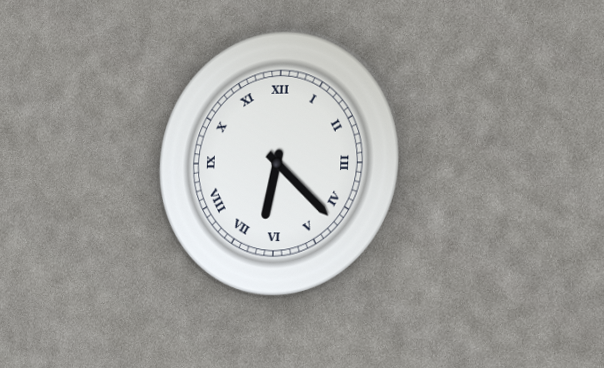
6:22
